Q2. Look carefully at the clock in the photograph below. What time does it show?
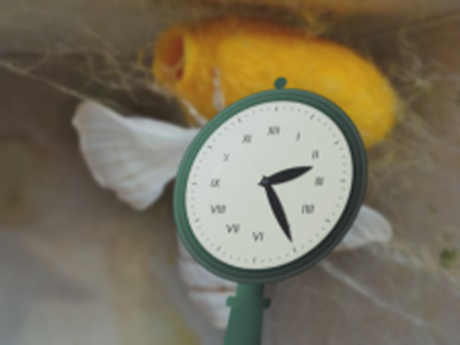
2:25
